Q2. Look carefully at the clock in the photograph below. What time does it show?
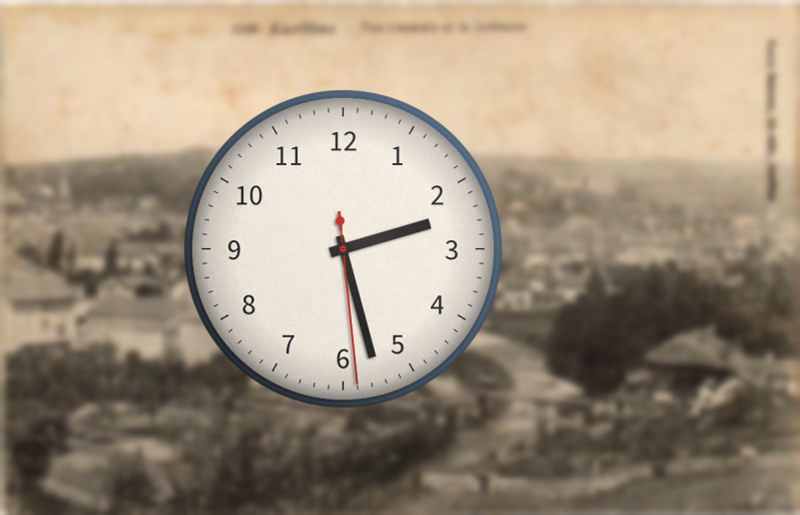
2:27:29
